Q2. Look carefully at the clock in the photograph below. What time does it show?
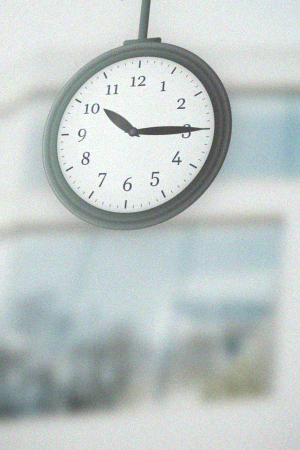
10:15
